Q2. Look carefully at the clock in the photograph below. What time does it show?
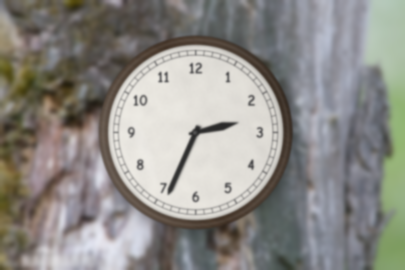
2:34
